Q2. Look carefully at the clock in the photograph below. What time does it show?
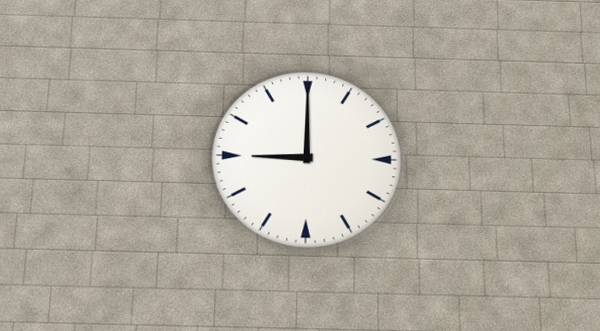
9:00
